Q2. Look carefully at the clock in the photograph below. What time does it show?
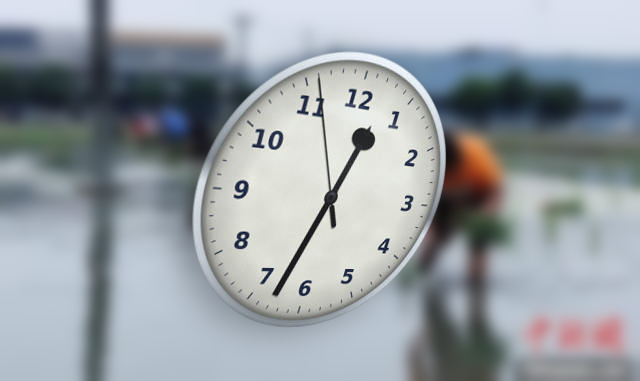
12:32:56
